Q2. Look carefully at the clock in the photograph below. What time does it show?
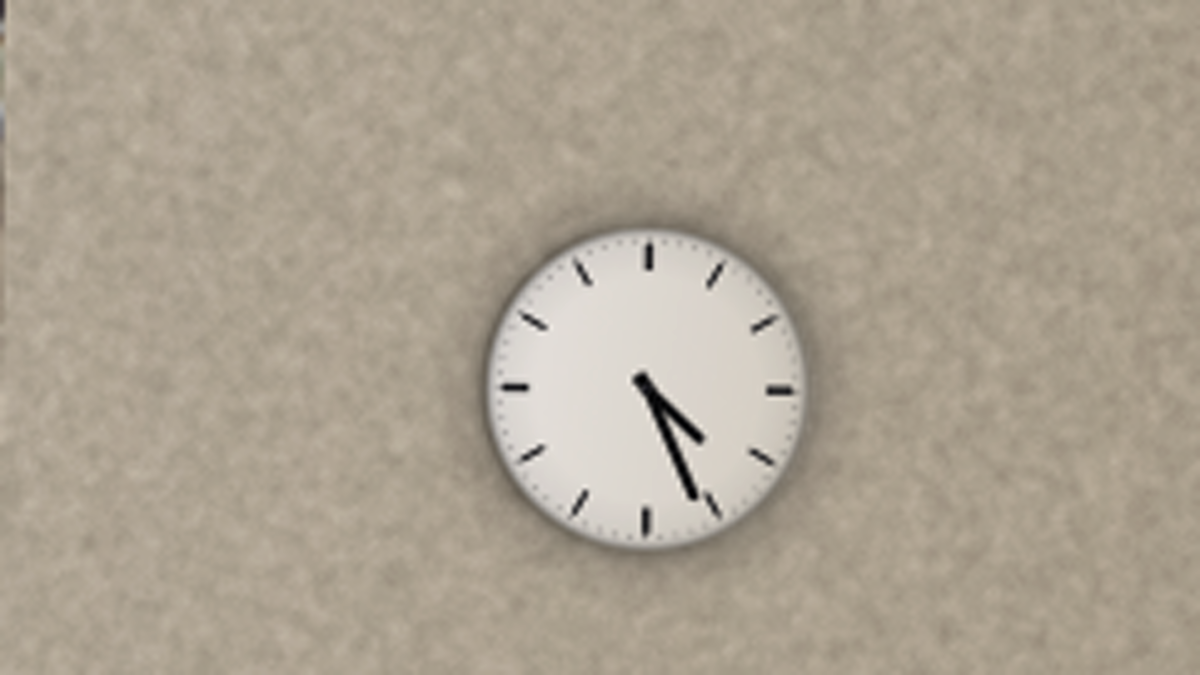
4:26
